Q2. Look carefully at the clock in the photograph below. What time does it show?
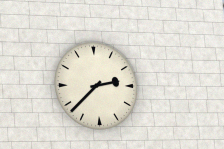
2:38
